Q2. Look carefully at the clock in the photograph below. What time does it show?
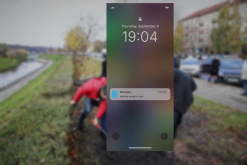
19:04
